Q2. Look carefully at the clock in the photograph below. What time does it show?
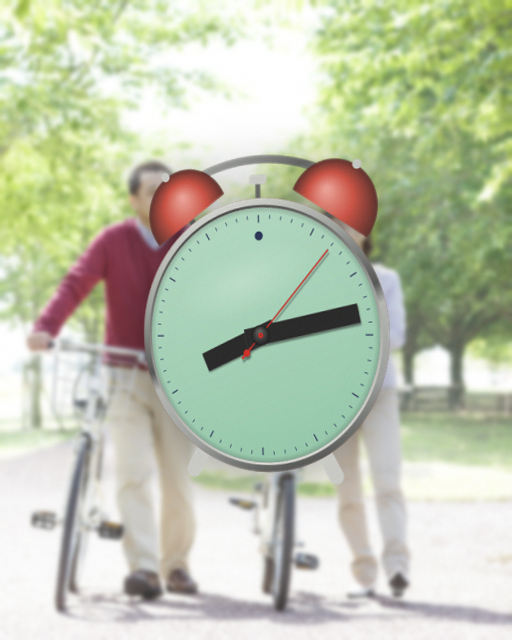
8:13:07
